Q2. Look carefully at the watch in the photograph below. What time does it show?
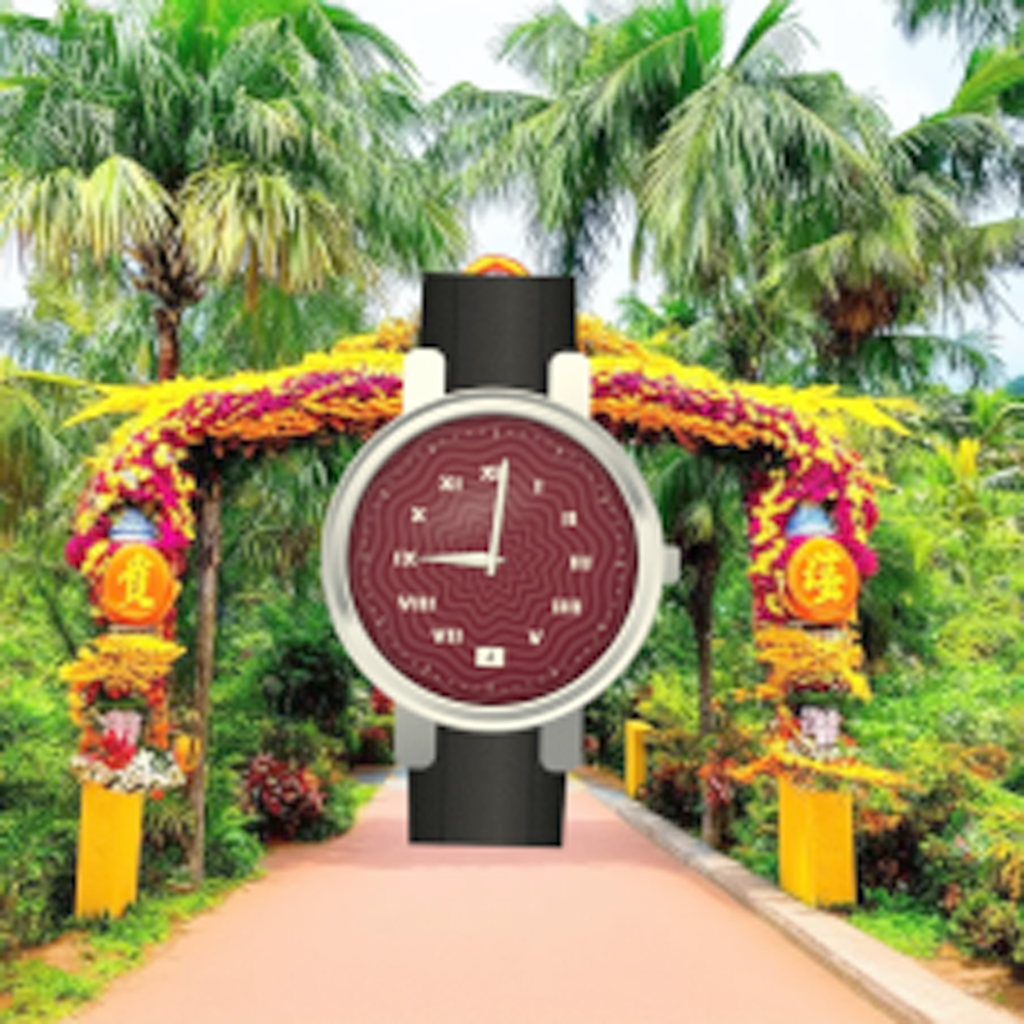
9:01
